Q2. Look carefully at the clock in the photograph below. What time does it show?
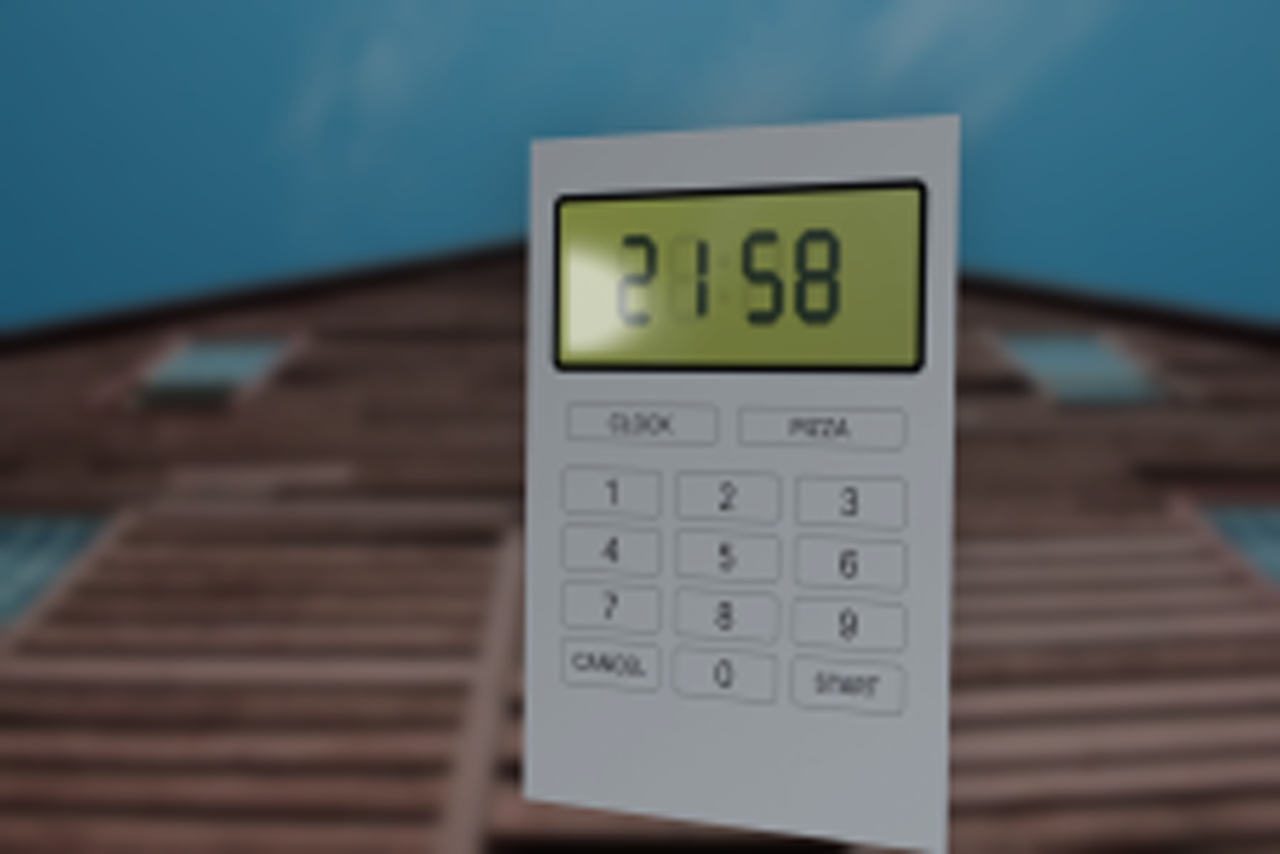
21:58
